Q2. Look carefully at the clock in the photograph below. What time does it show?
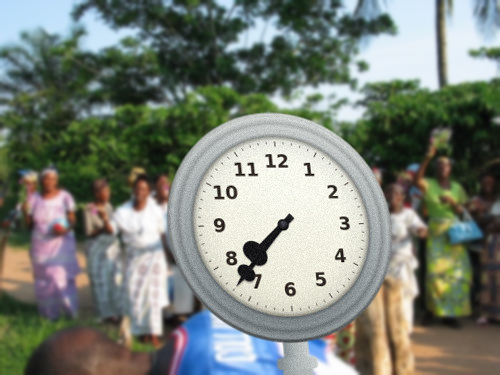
7:37
